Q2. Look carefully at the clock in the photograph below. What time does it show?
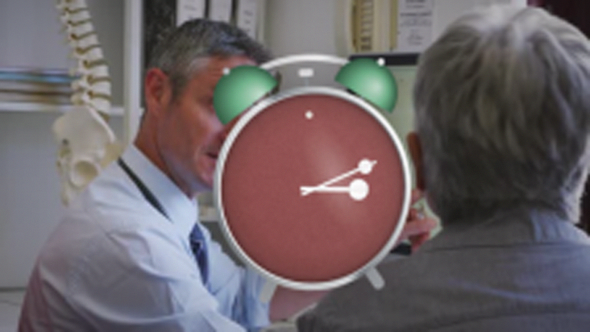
3:12
